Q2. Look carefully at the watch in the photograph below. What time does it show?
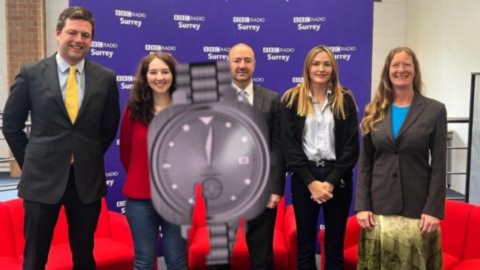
12:01
